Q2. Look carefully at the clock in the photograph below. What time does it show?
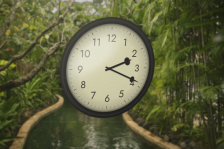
2:19
